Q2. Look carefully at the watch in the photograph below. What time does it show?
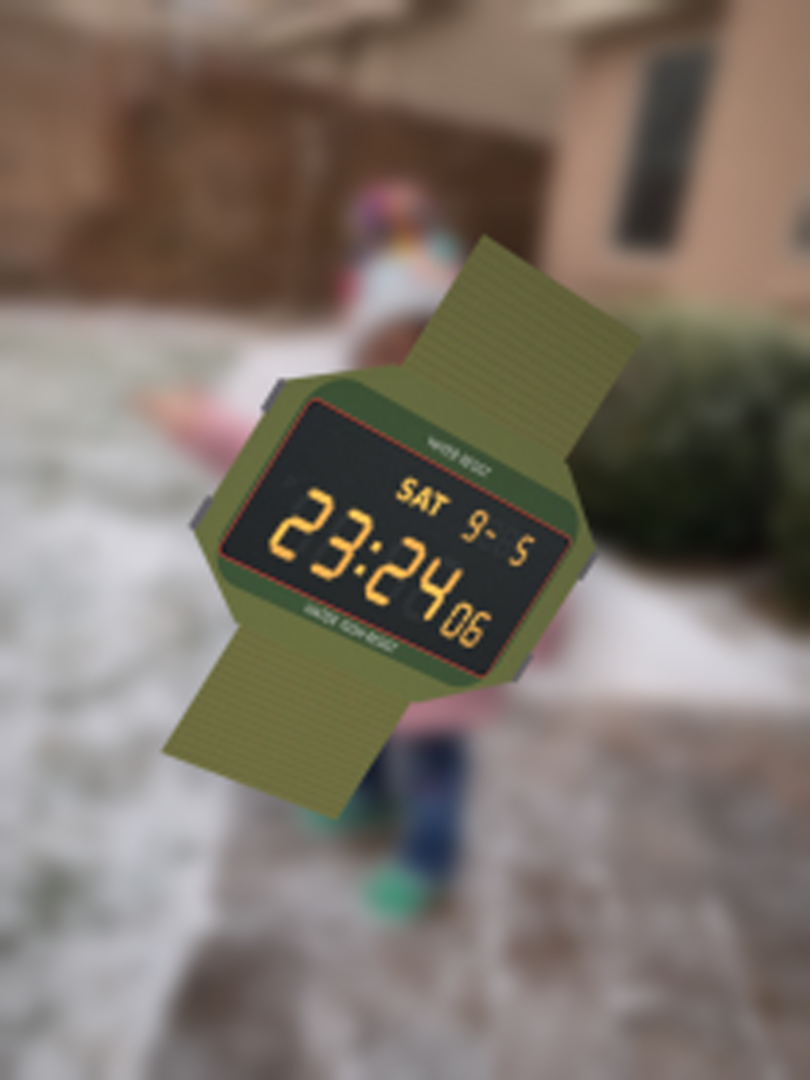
23:24:06
